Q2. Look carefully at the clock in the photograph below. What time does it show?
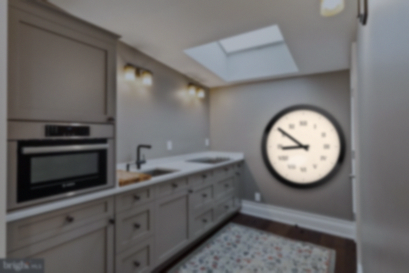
8:51
